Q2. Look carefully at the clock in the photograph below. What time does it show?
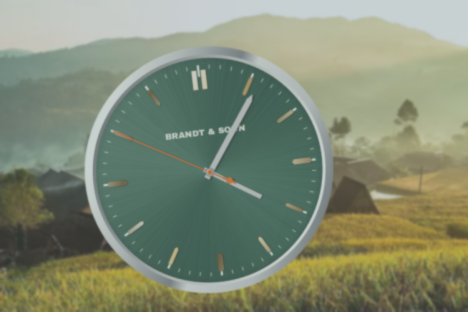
4:05:50
